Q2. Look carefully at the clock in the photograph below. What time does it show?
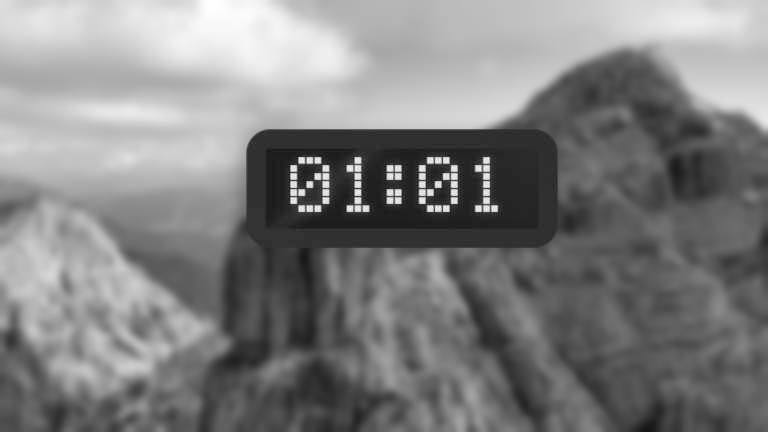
1:01
